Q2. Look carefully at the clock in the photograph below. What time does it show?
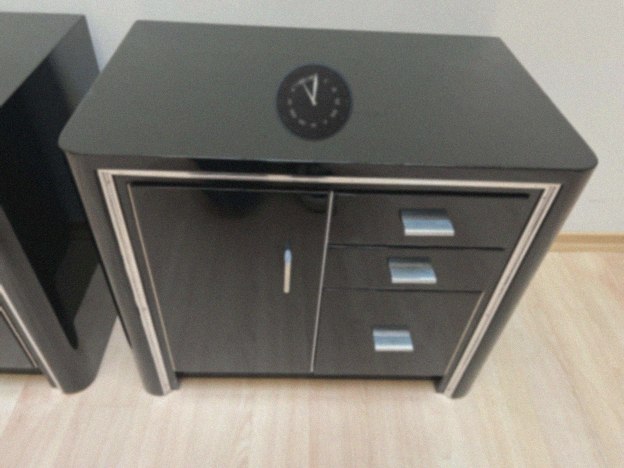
11:01
